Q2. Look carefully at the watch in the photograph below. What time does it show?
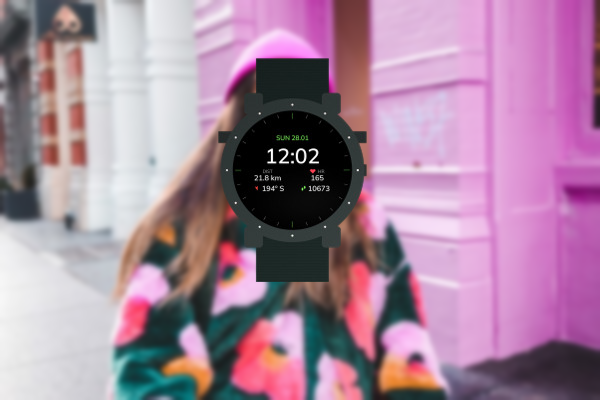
12:02
